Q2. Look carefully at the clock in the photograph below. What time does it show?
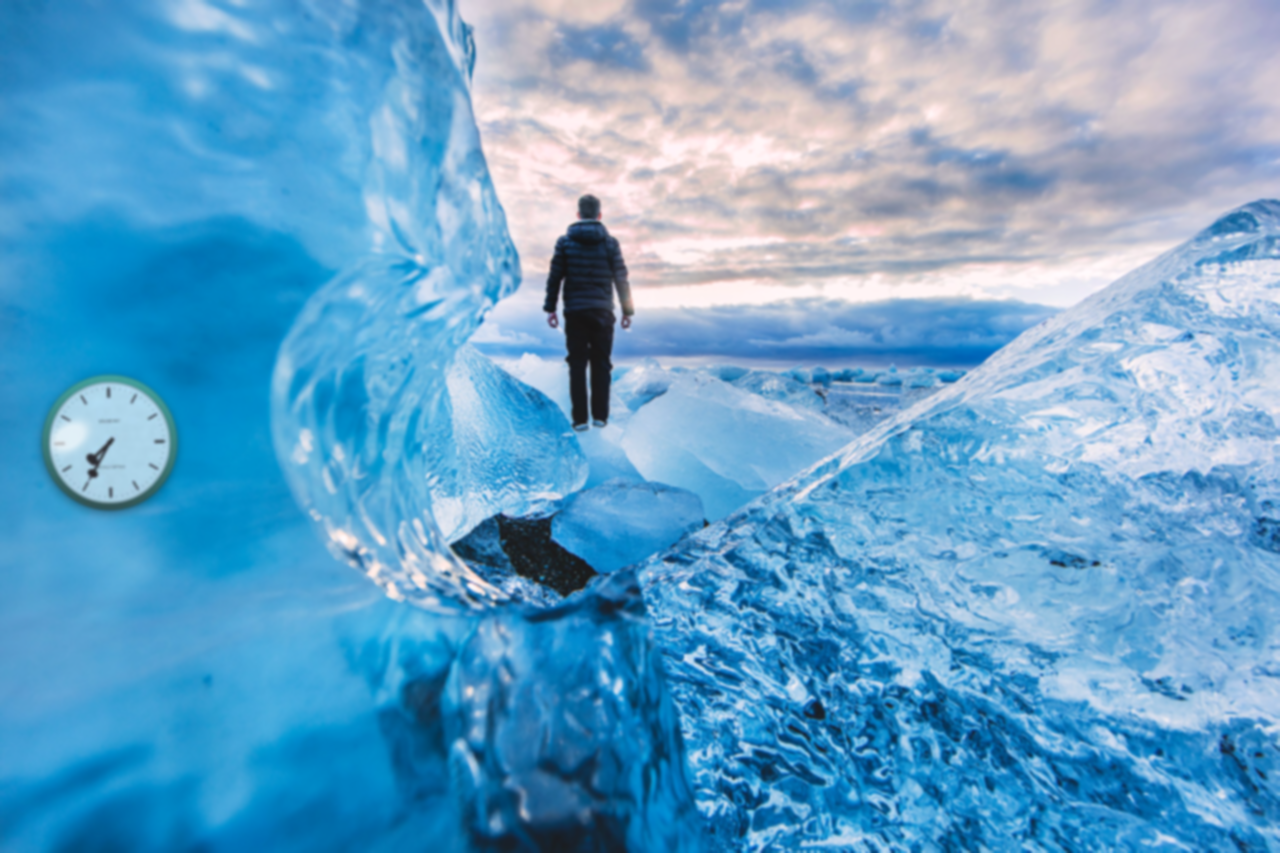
7:35
